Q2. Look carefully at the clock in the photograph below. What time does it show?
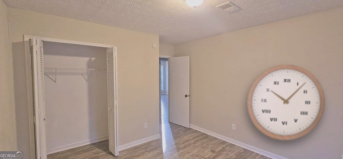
10:07
